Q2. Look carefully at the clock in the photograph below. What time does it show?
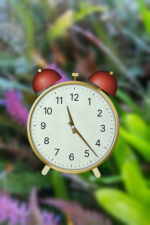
11:23
